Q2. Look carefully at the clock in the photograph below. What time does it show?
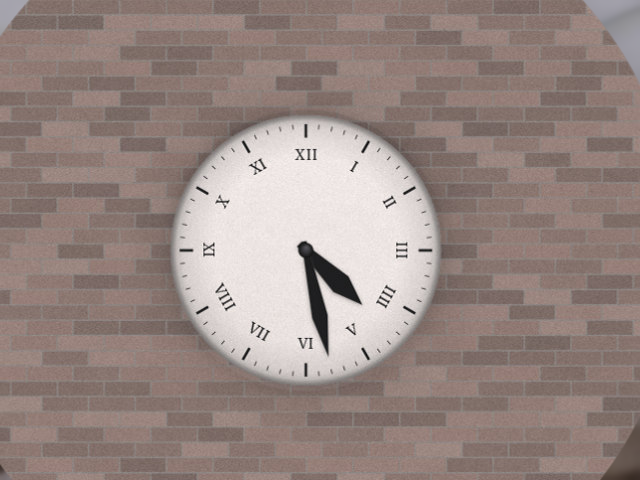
4:28
